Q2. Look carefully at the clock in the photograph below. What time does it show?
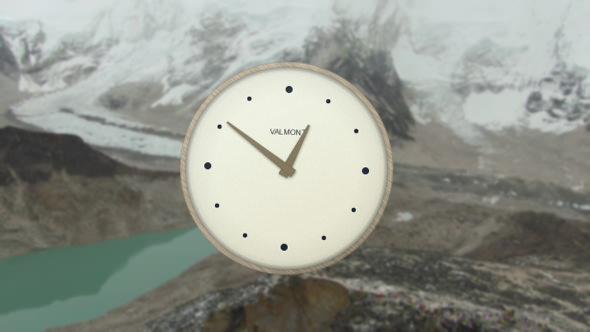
12:51
